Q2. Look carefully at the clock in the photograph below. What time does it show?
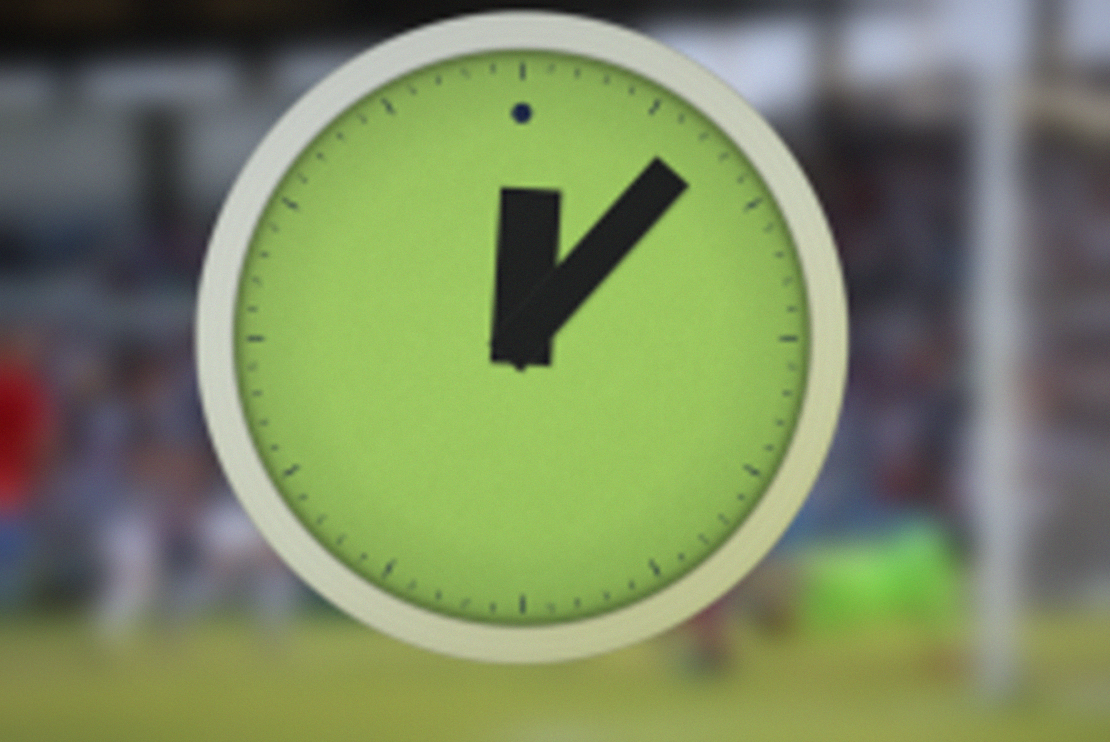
12:07
